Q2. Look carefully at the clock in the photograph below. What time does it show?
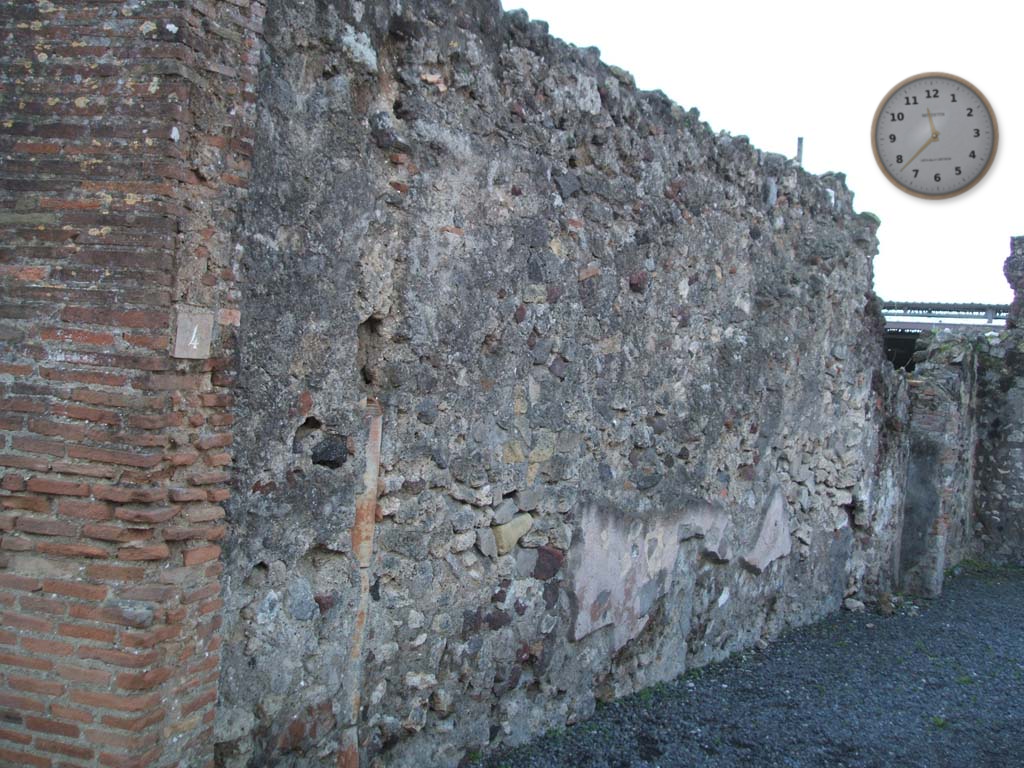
11:38
